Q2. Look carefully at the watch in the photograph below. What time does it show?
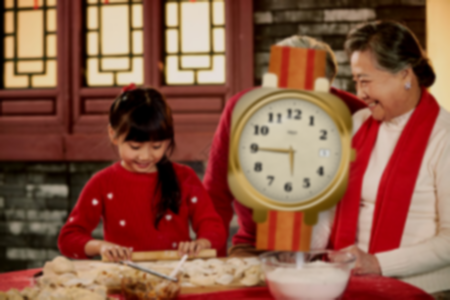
5:45
